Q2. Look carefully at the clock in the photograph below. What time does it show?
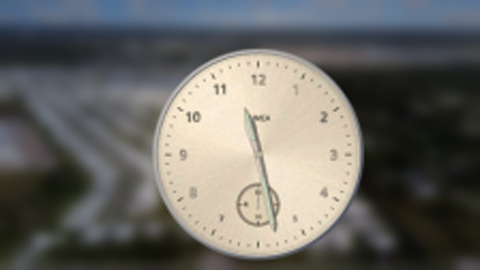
11:28
